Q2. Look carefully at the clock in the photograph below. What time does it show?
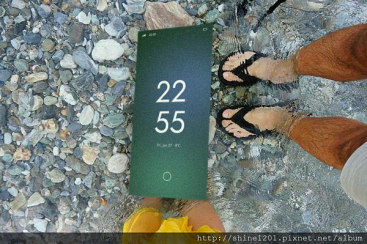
22:55
